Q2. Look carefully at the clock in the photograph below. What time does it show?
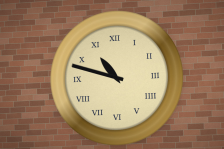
10:48
